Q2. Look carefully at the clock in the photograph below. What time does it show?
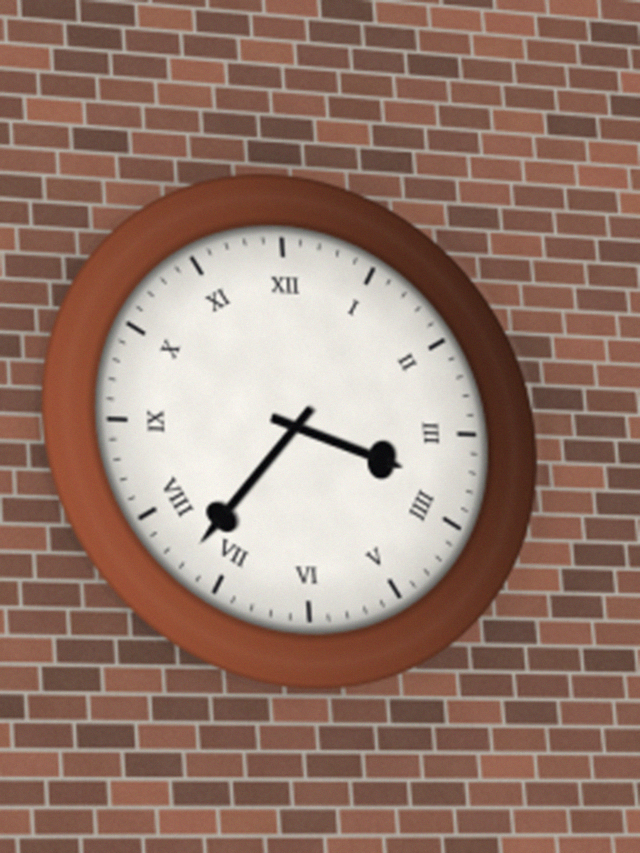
3:37
